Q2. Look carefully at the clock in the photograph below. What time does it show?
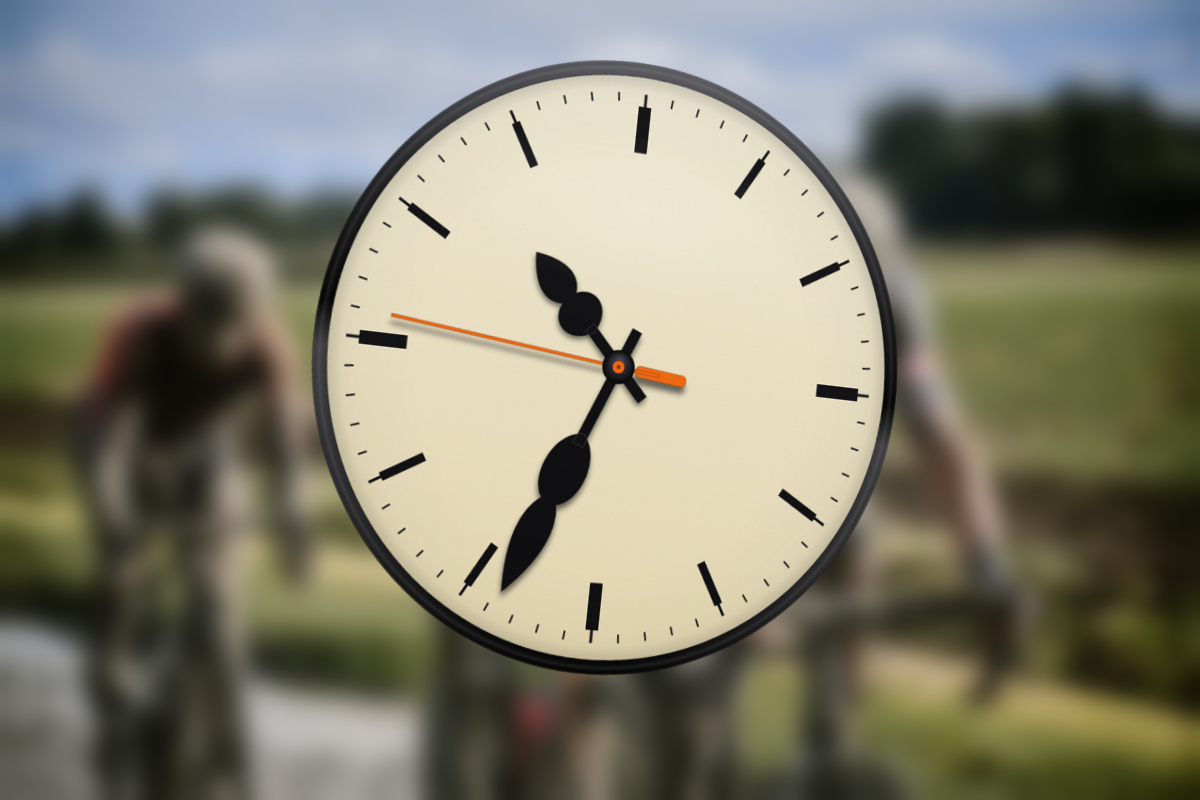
10:33:46
